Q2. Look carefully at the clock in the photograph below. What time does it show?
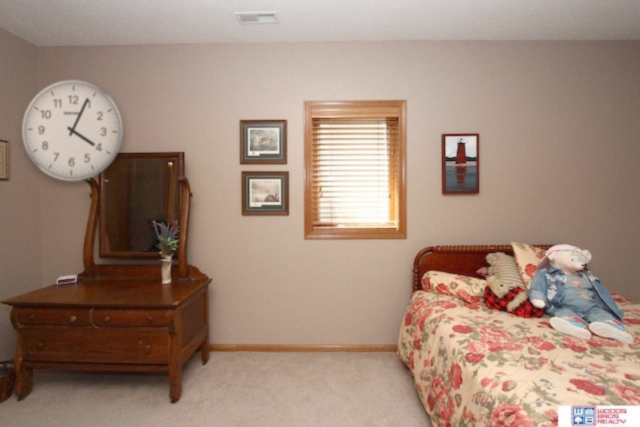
4:04
